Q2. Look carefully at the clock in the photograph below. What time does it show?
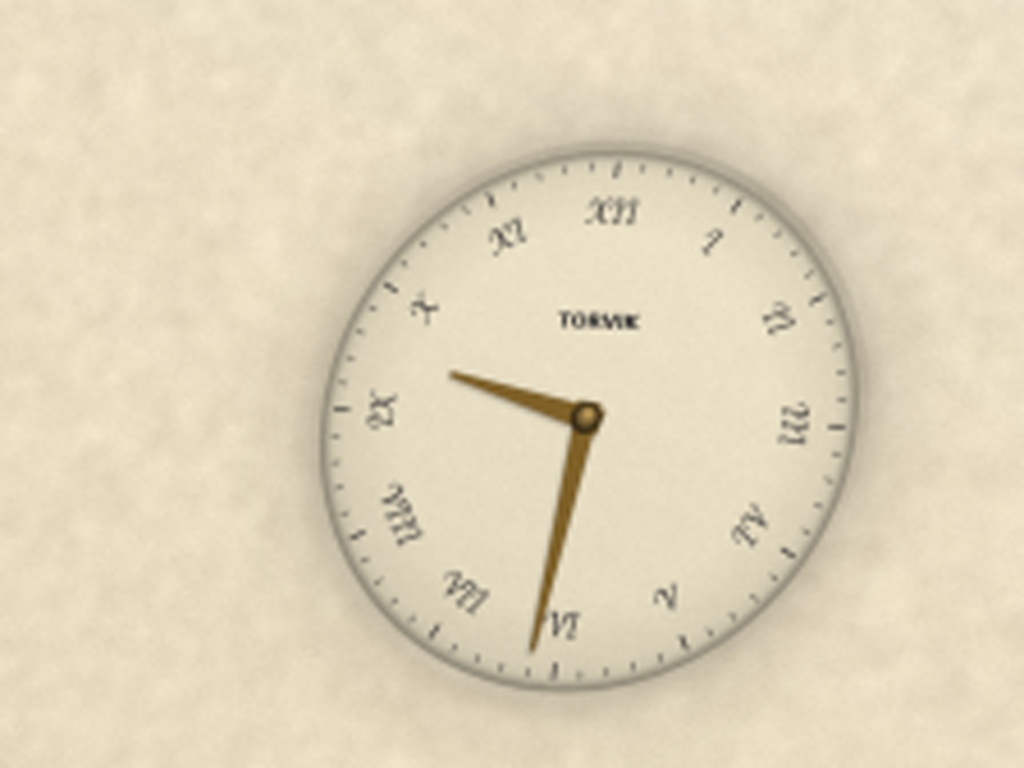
9:31
